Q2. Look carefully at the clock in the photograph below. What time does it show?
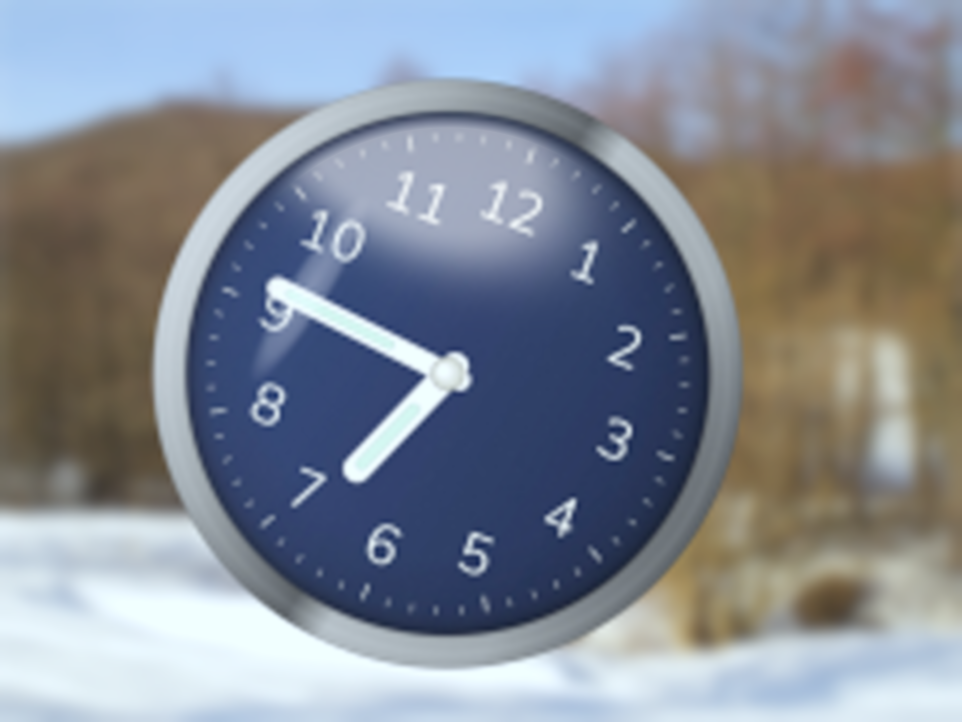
6:46
